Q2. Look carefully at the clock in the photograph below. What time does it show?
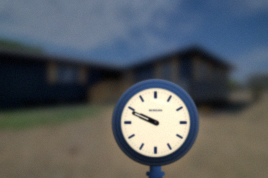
9:49
